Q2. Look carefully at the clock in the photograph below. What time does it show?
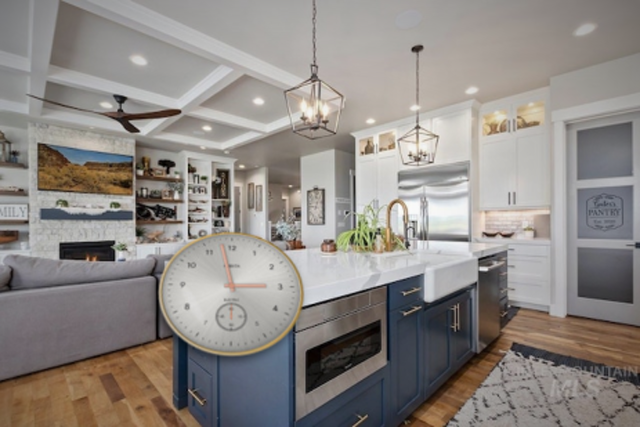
2:58
